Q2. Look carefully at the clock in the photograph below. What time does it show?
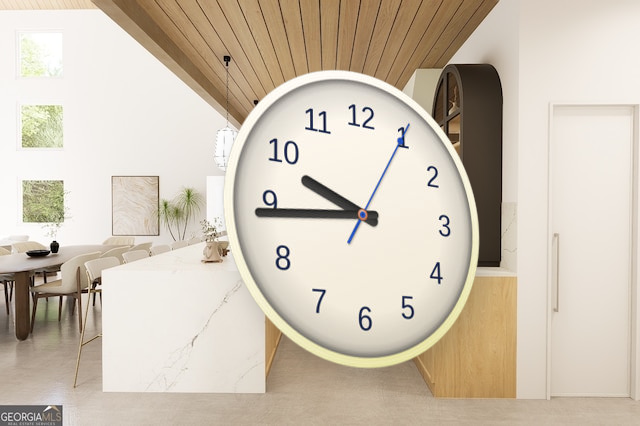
9:44:05
